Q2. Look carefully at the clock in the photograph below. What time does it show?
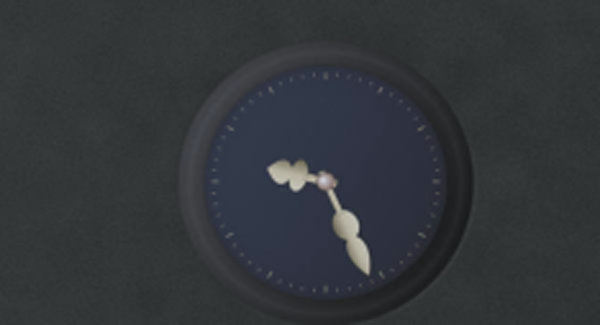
9:26
